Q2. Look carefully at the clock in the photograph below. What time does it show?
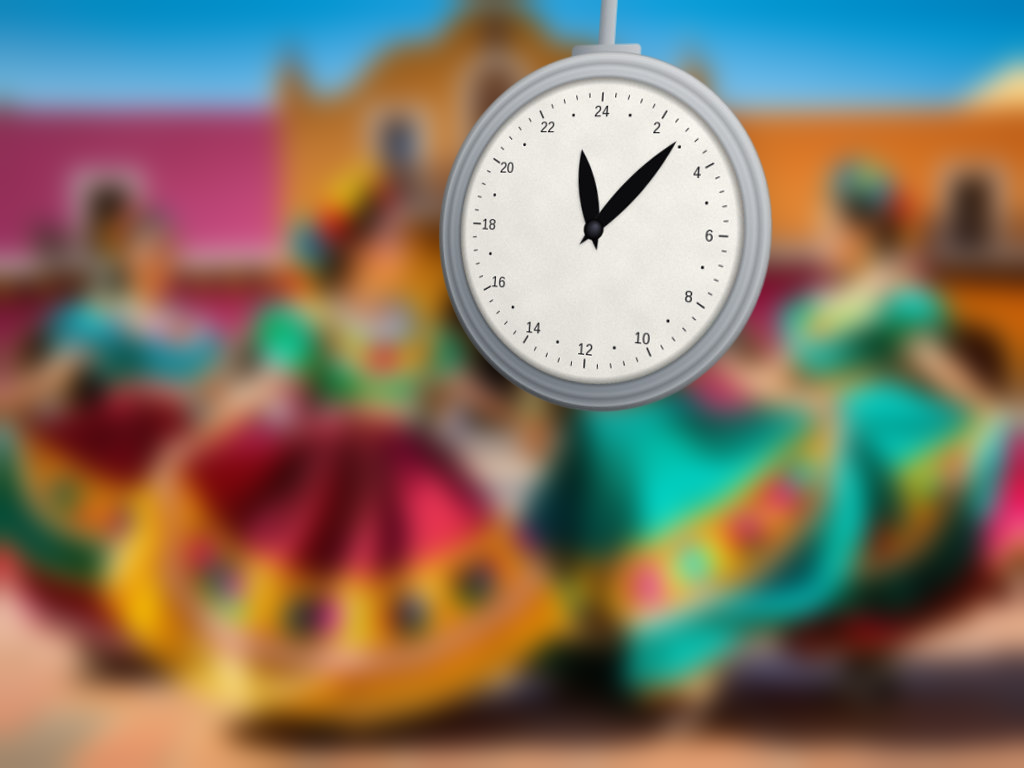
23:07
